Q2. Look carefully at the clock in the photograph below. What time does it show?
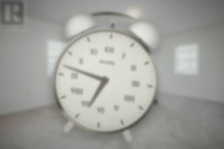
6:47
